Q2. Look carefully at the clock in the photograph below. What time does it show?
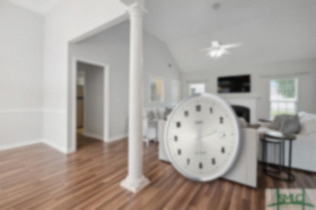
2:31
